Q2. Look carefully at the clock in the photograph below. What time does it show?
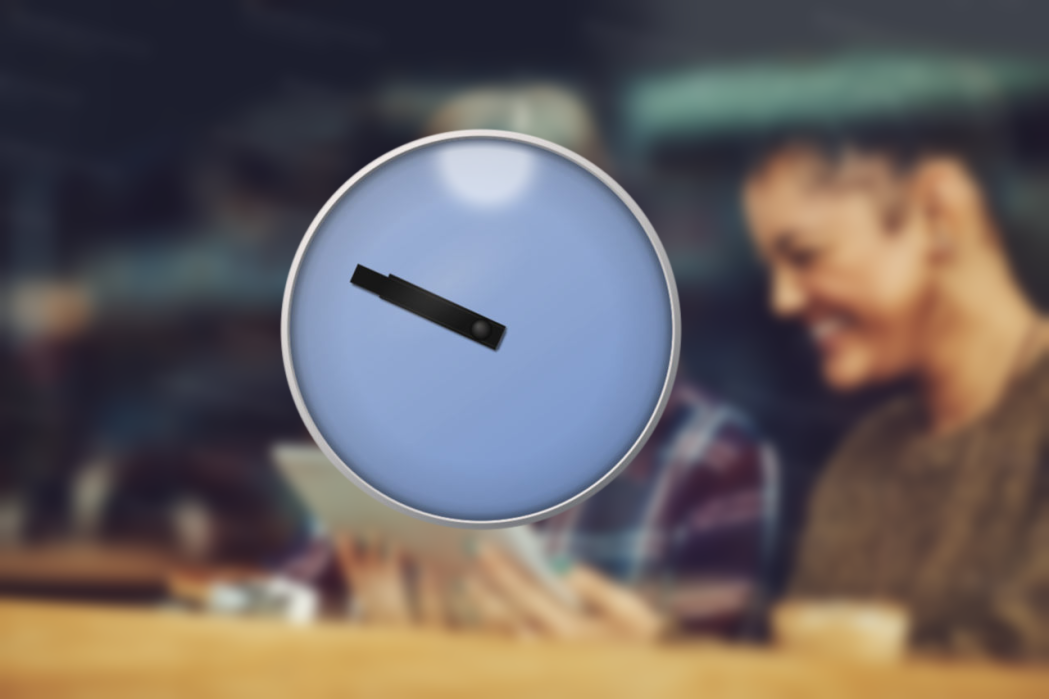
9:49
